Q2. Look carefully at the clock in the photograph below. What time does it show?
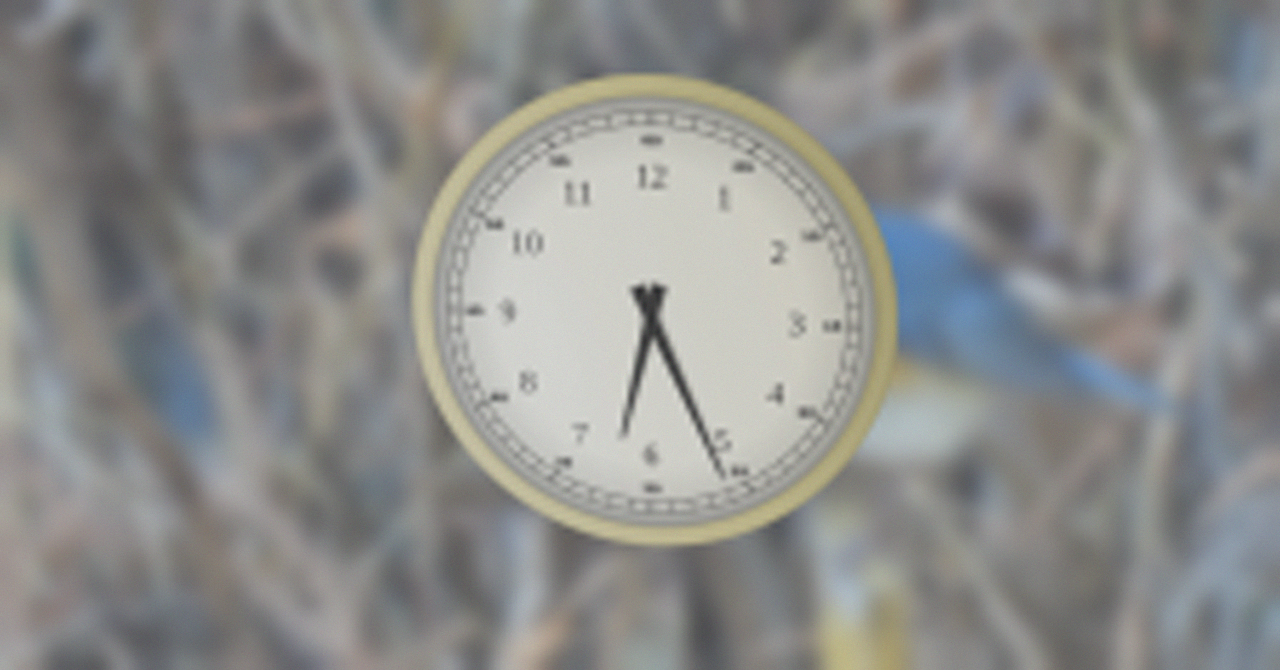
6:26
